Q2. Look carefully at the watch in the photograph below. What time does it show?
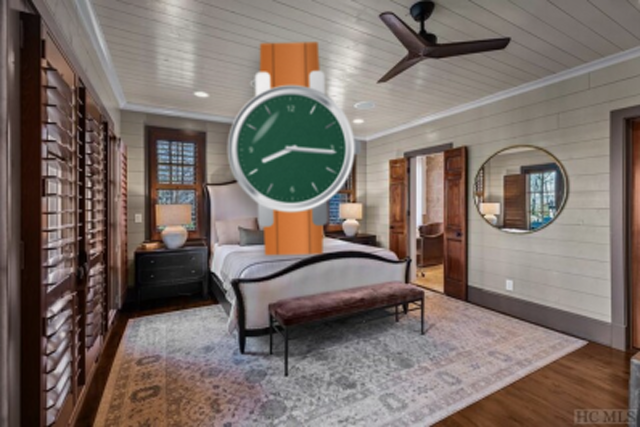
8:16
